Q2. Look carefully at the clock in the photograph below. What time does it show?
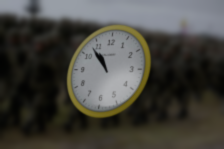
10:53
